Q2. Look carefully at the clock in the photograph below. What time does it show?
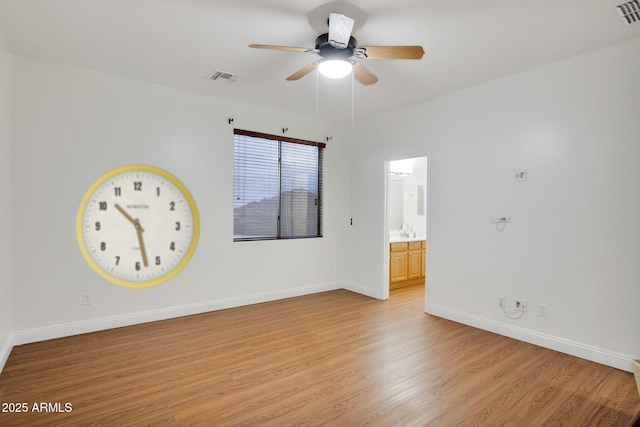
10:28
